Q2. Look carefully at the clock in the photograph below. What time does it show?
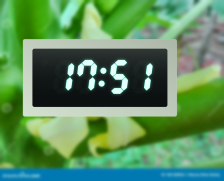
17:51
